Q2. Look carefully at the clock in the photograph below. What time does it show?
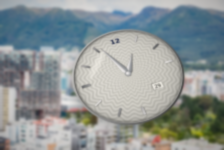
12:56
